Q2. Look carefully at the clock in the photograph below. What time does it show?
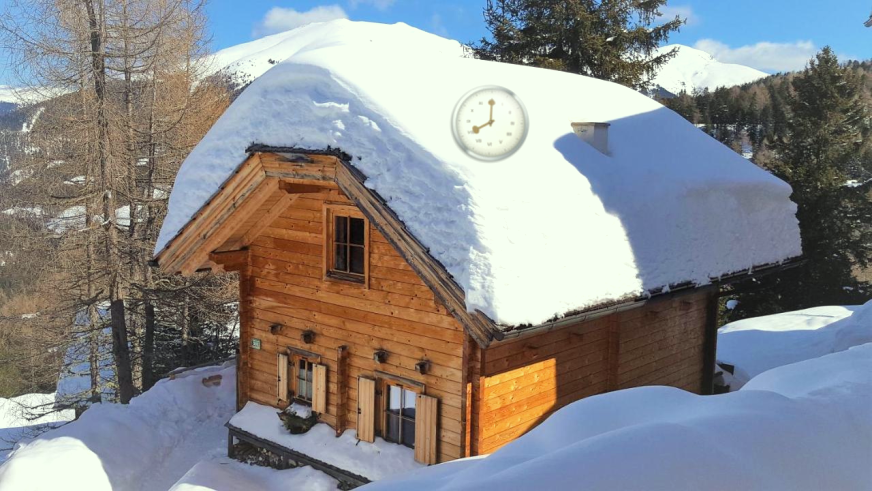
8:00
